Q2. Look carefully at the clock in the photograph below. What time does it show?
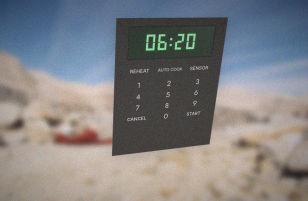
6:20
